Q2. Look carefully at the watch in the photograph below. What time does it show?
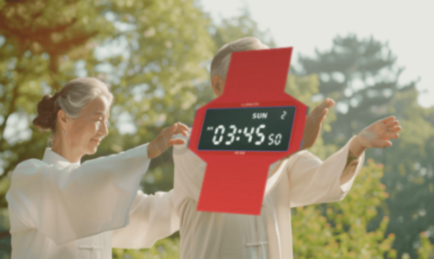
3:45:50
